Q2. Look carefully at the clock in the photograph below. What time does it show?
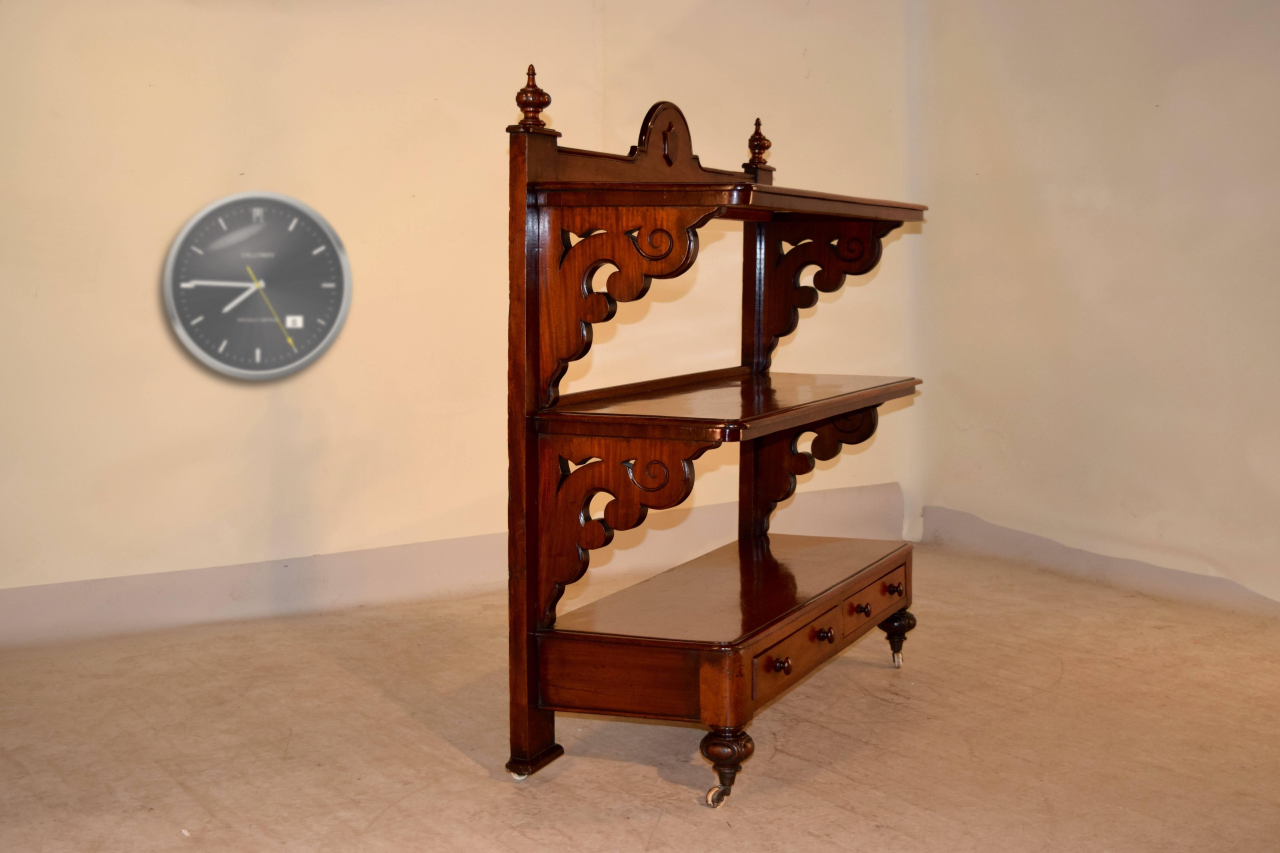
7:45:25
